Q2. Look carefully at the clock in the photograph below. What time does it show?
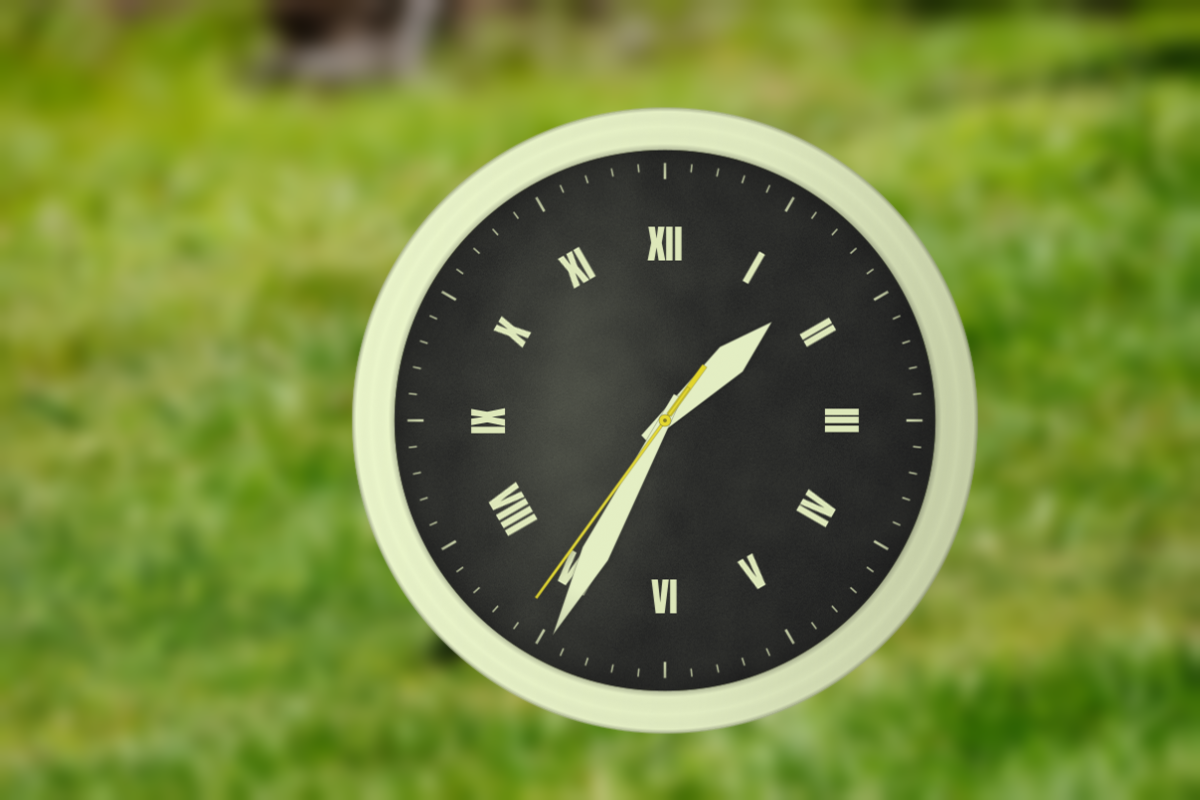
1:34:36
